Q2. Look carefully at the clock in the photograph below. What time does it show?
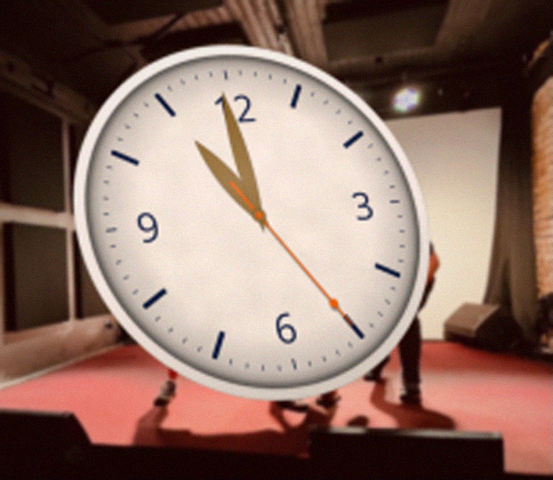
10:59:25
